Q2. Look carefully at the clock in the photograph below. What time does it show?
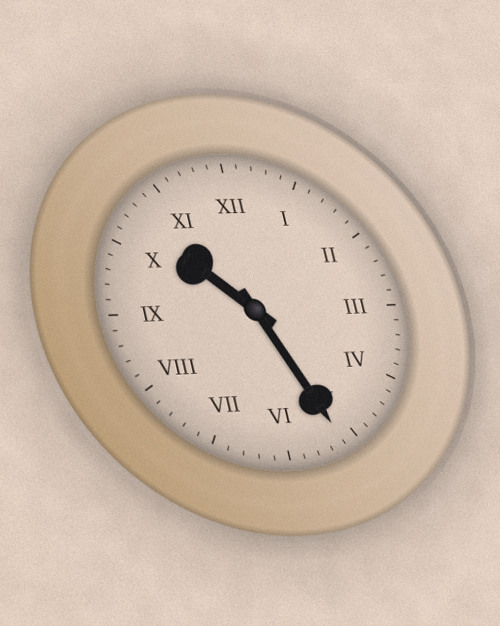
10:26
